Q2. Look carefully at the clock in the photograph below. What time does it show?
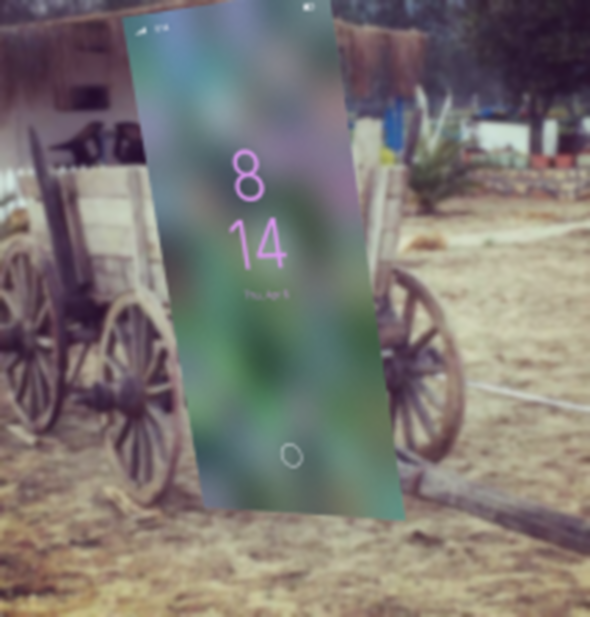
8:14
